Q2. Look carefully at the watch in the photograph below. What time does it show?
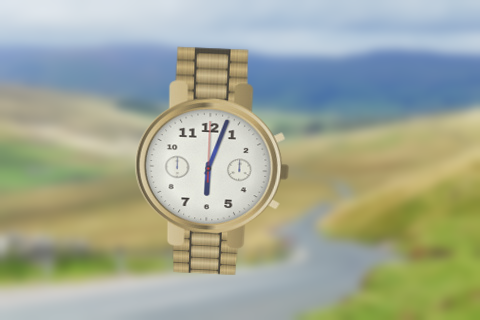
6:03
